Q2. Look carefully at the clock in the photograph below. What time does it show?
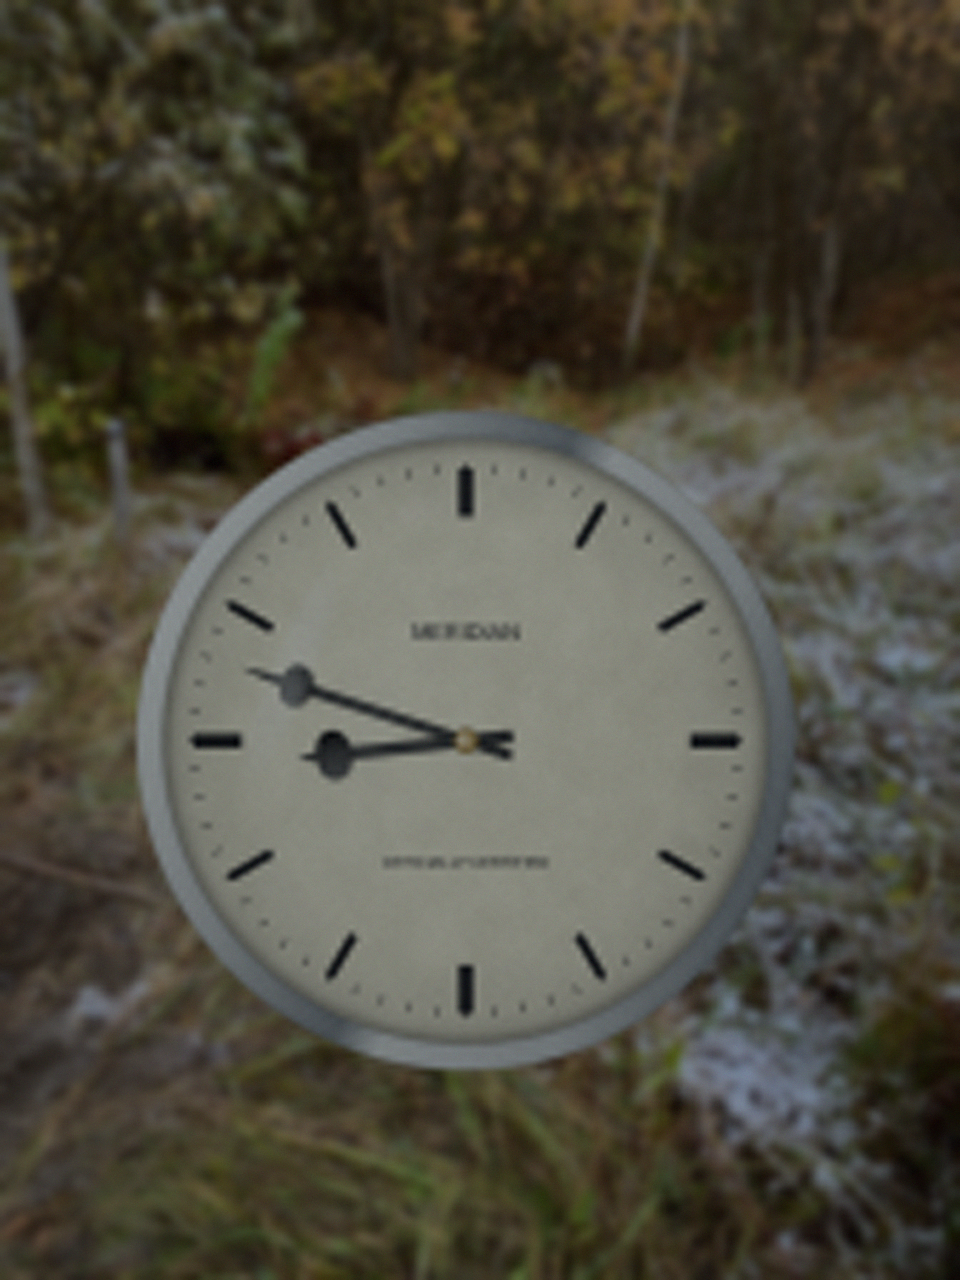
8:48
